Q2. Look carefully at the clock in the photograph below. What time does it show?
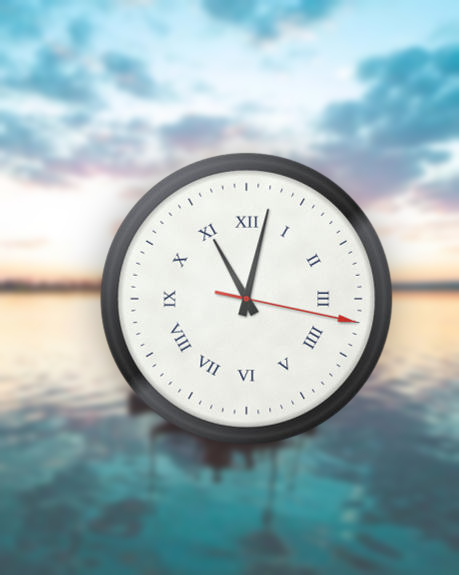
11:02:17
